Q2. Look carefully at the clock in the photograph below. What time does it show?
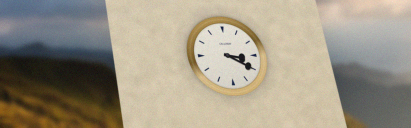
3:20
